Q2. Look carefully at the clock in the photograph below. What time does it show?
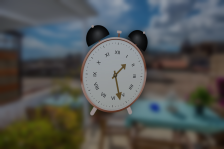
1:27
